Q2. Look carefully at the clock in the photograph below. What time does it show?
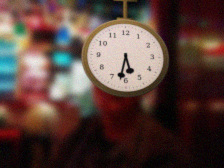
5:32
